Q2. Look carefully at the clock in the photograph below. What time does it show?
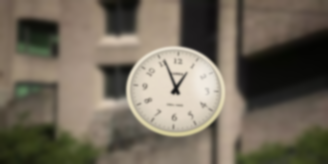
12:56
